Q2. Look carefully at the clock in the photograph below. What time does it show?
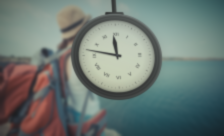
11:47
